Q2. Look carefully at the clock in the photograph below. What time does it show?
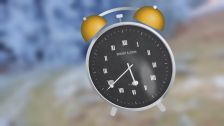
5:39
